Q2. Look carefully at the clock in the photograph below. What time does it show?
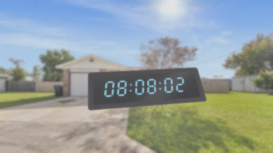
8:08:02
